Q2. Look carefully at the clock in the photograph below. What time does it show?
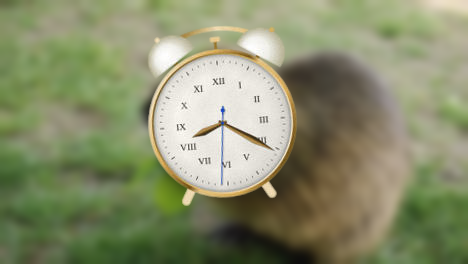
8:20:31
